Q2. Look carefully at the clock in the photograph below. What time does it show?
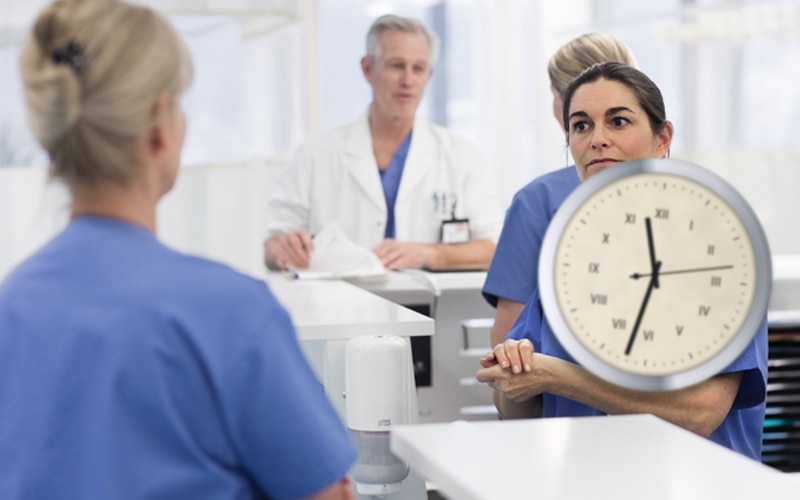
11:32:13
